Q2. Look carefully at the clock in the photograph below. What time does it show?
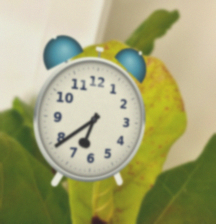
6:39
